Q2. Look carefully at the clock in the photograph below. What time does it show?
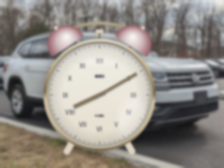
8:10
